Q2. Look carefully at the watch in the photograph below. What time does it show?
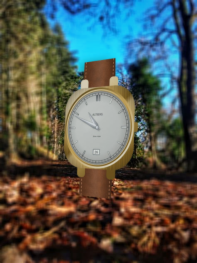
10:49
